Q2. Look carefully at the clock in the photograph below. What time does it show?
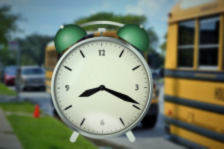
8:19
